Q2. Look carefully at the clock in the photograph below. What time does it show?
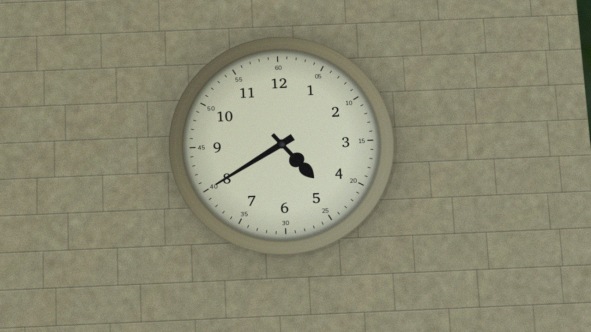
4:40
